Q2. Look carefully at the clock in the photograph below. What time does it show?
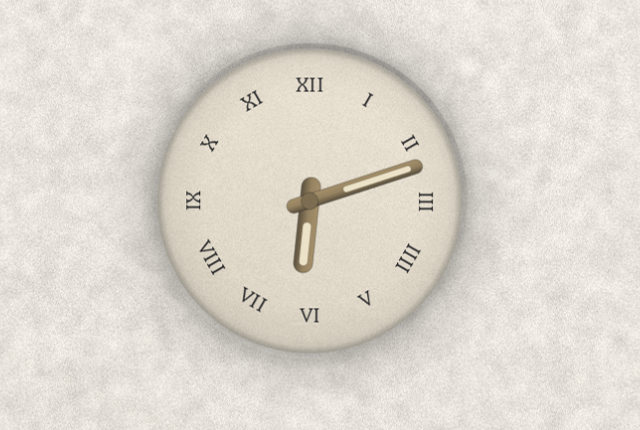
6:12
